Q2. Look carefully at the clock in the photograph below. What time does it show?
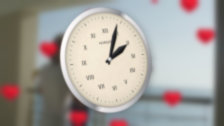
2:04
